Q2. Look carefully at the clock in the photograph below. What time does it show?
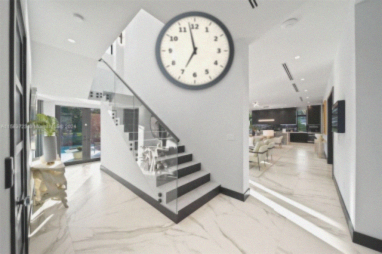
6:58
